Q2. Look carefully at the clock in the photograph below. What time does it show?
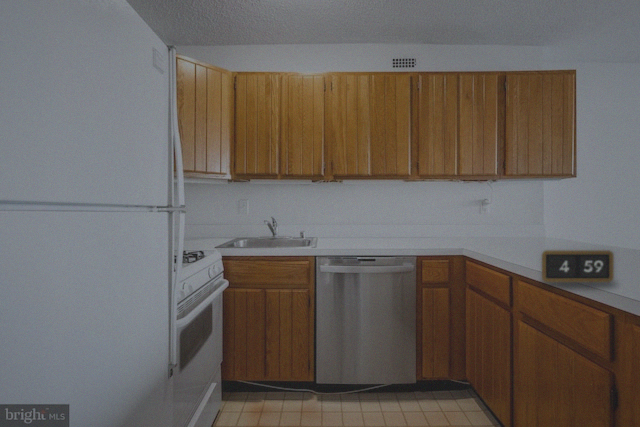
4:59
